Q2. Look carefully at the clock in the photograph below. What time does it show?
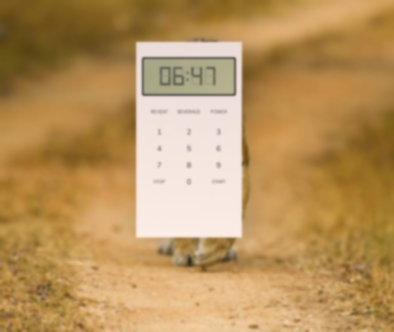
6:47
